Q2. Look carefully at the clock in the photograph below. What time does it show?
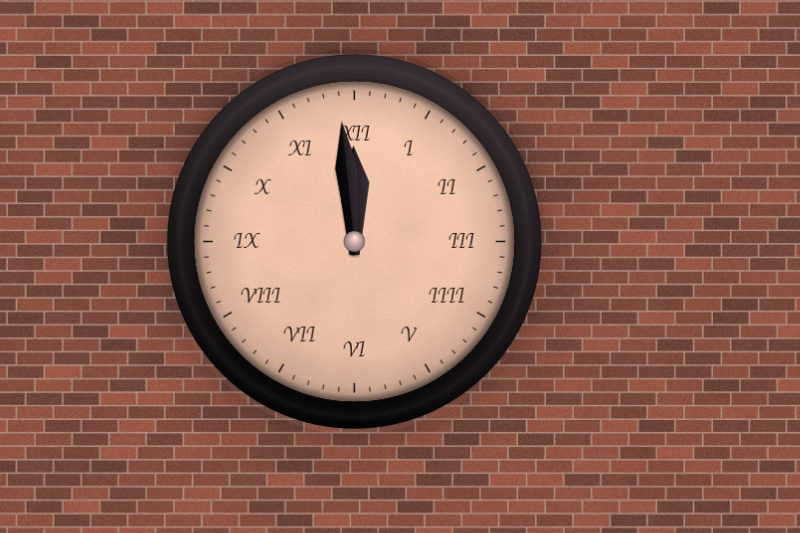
11:59
